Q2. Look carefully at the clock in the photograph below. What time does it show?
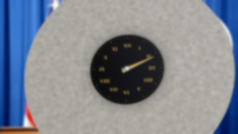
2:11
